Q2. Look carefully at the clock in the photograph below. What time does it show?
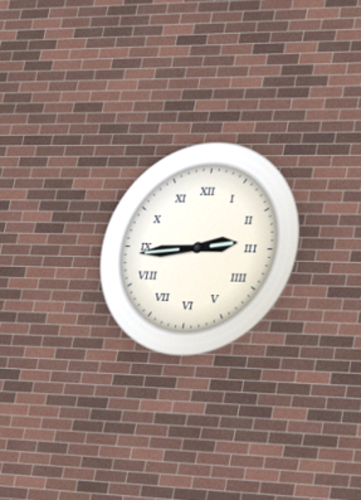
2:44
